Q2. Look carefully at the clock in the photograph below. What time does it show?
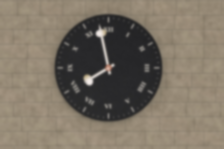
7:58
